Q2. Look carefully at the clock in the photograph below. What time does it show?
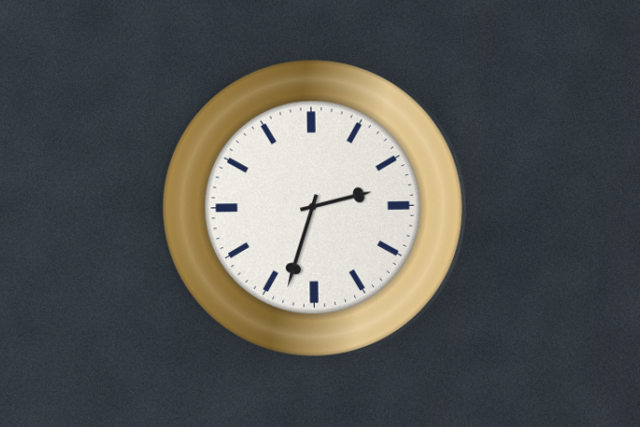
2:33
